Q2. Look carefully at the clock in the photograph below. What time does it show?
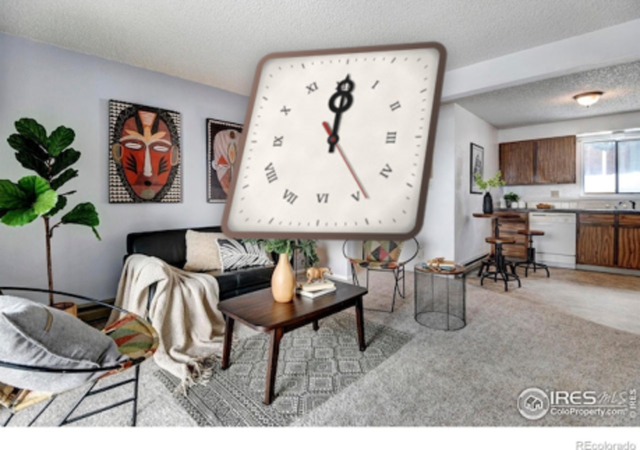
12:00:24
